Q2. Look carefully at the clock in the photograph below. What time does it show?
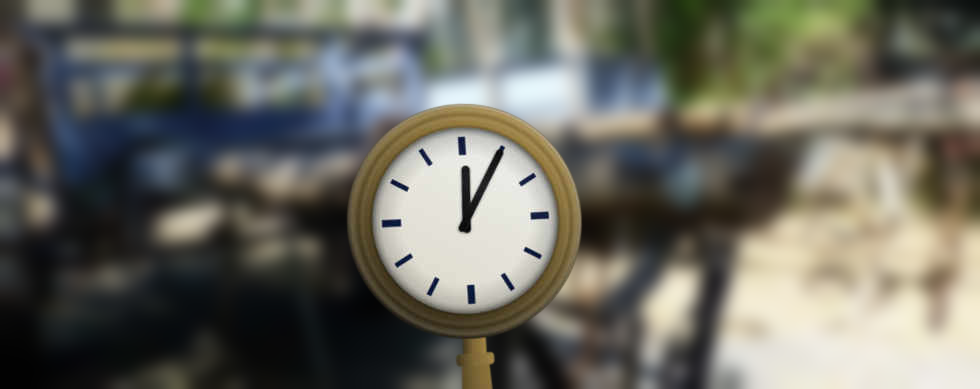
12:05
